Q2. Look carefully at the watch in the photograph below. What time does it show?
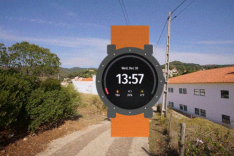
13:57
